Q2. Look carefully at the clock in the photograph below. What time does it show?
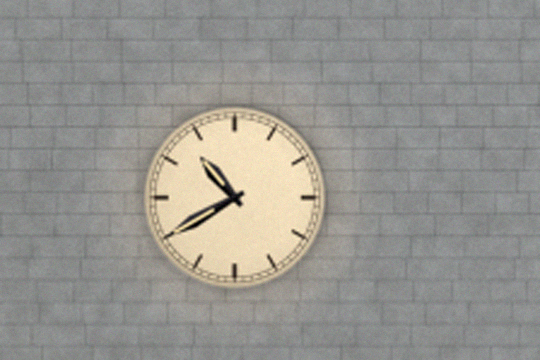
10:40
